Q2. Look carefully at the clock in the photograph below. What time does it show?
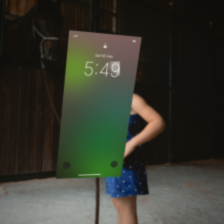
5:49
